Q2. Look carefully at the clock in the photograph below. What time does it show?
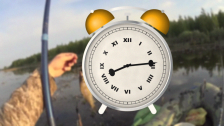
8:14
